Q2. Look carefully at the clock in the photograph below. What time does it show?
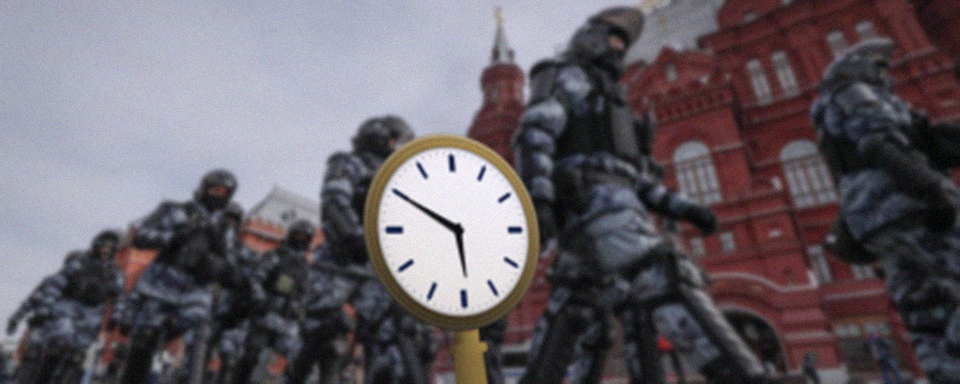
5:50
